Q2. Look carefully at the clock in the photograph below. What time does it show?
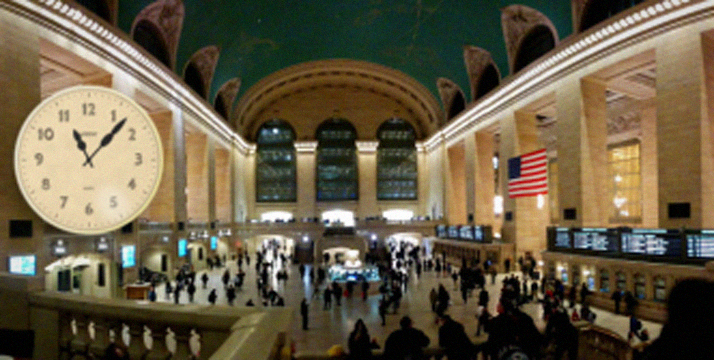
11:07
